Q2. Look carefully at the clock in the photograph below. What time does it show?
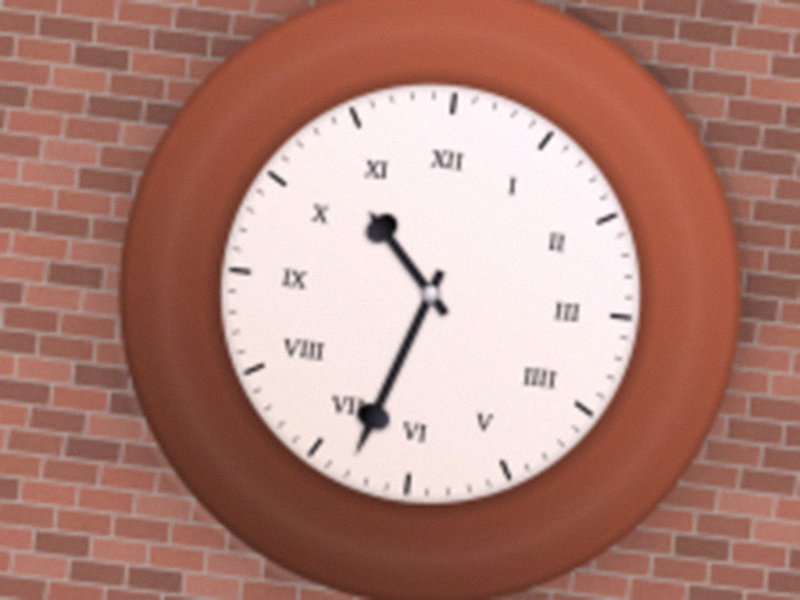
10:33
